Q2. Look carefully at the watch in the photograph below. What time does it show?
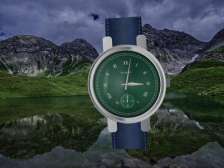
3:02
